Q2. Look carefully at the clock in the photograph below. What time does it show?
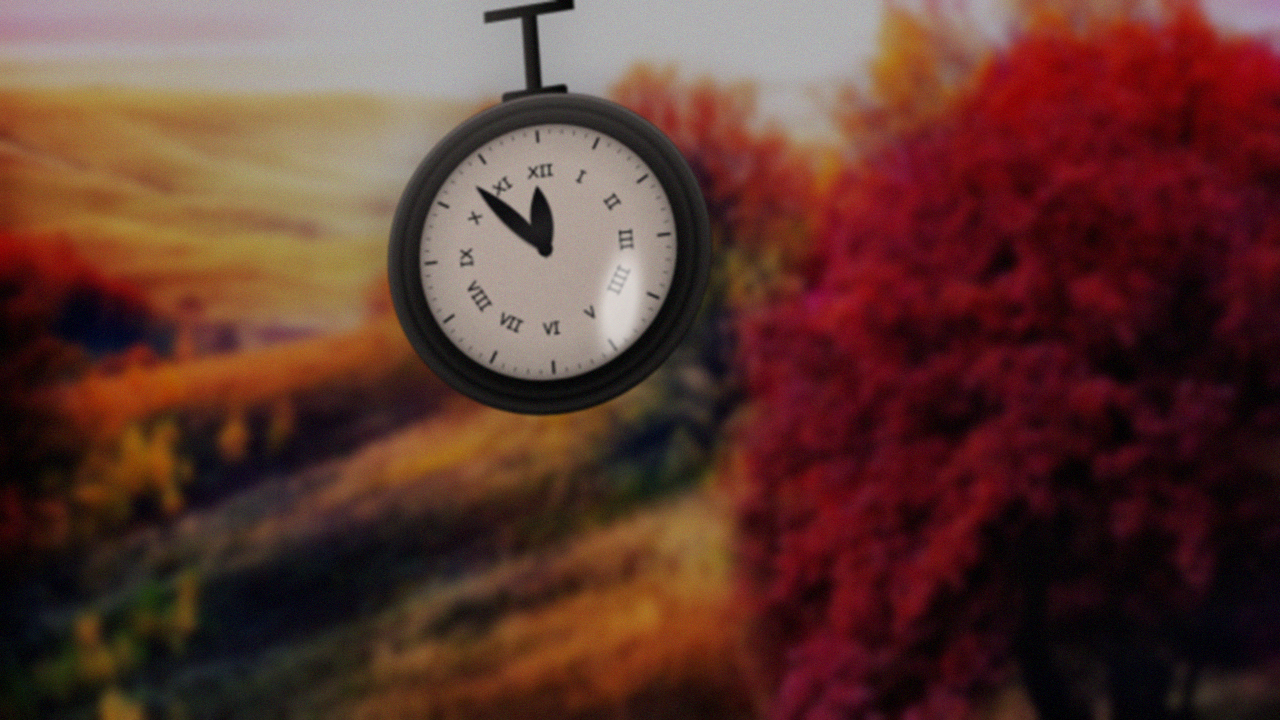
11:53
